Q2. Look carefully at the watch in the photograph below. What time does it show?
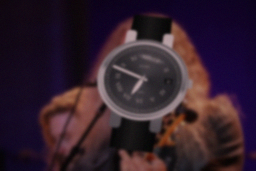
6:48
